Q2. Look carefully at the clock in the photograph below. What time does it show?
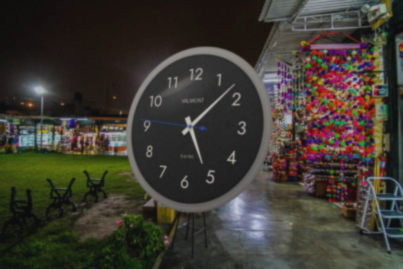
5:07:46
